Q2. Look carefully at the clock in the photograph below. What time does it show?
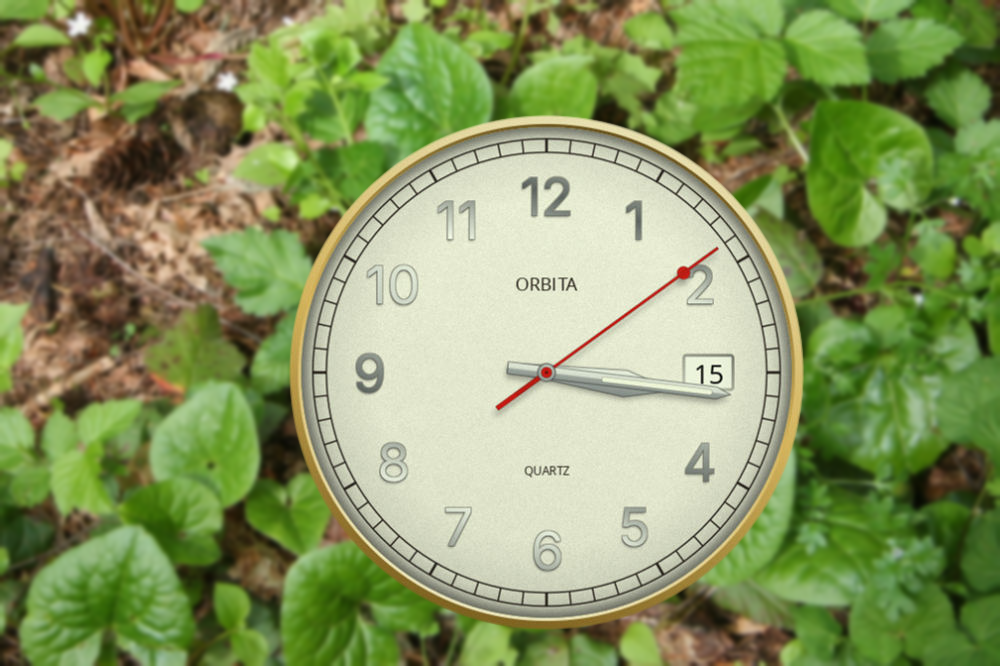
3:16:09
